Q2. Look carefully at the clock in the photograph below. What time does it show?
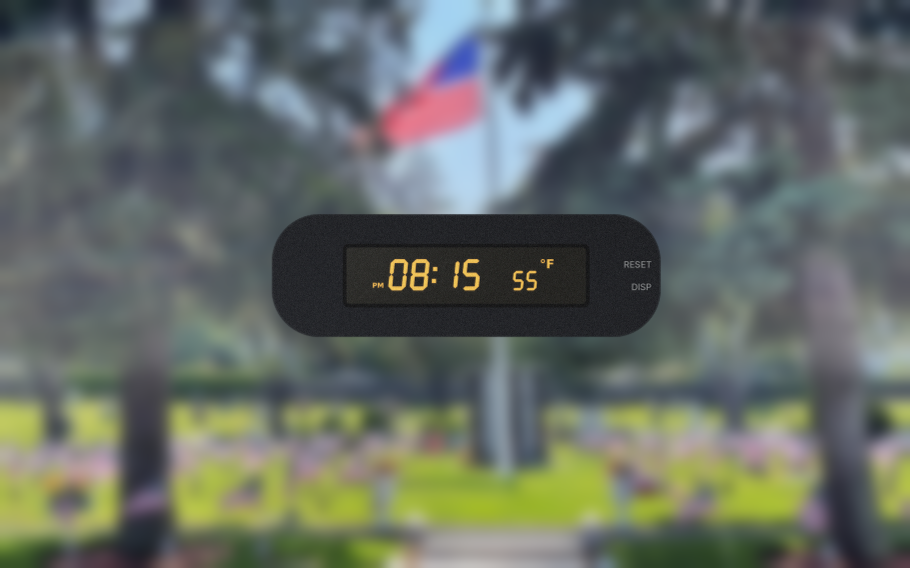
8:15
